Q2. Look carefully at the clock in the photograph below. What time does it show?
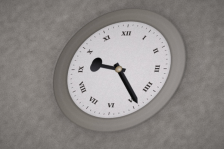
9:24
